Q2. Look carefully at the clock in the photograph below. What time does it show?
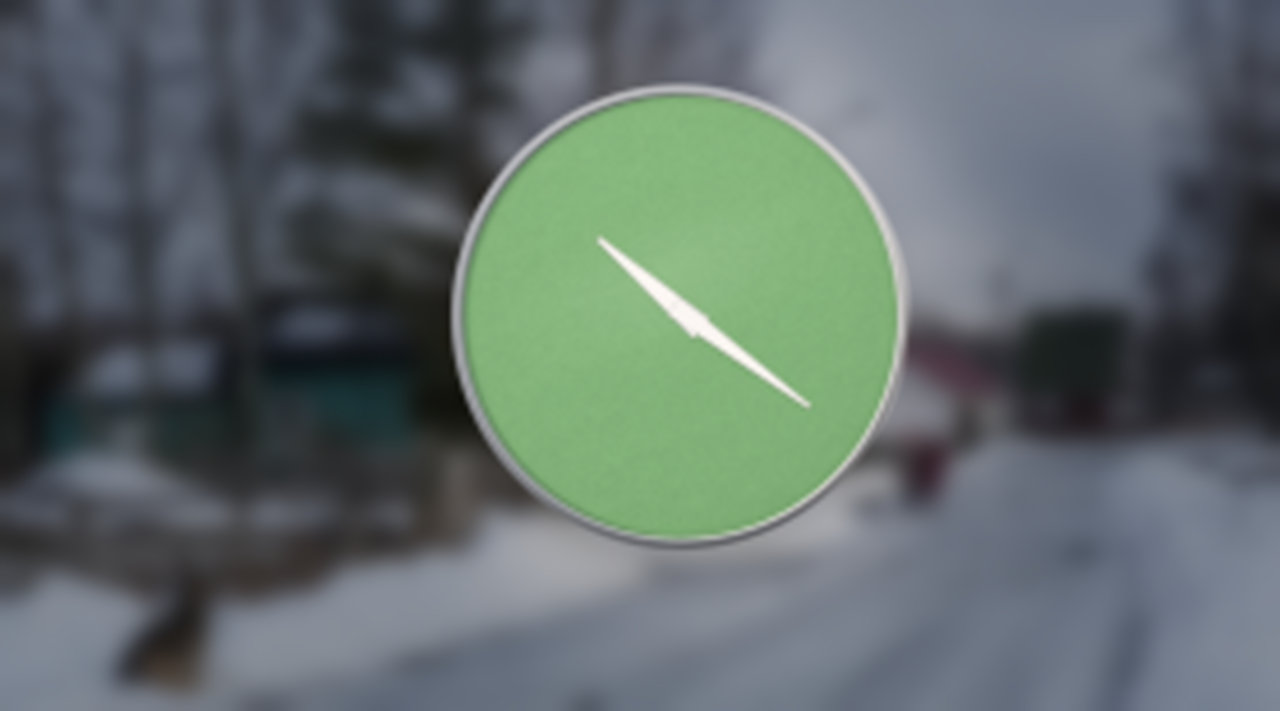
10:21
